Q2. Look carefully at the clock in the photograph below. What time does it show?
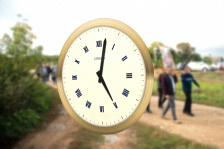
5:02
